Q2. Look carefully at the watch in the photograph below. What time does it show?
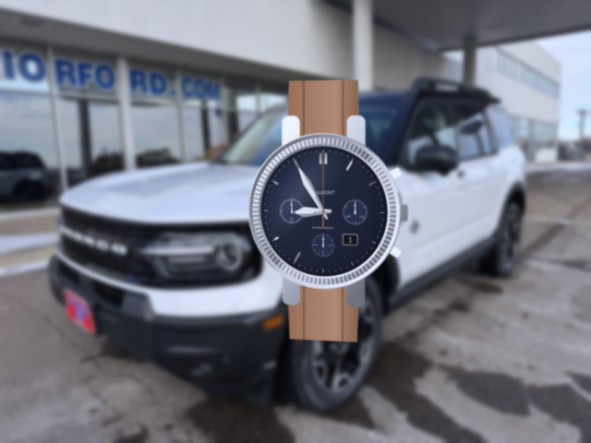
8:55
